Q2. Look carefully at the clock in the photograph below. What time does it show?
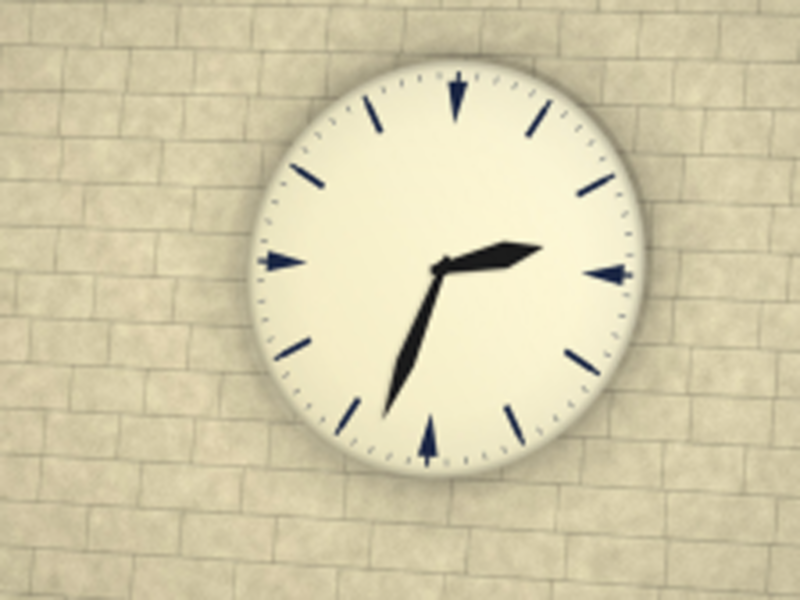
2:33
